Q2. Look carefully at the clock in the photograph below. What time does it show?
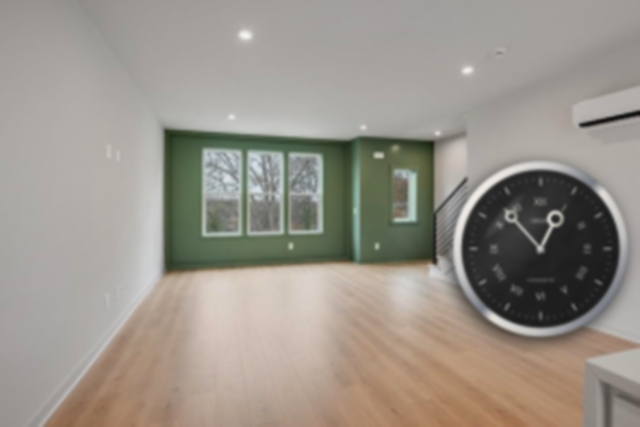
12:53
